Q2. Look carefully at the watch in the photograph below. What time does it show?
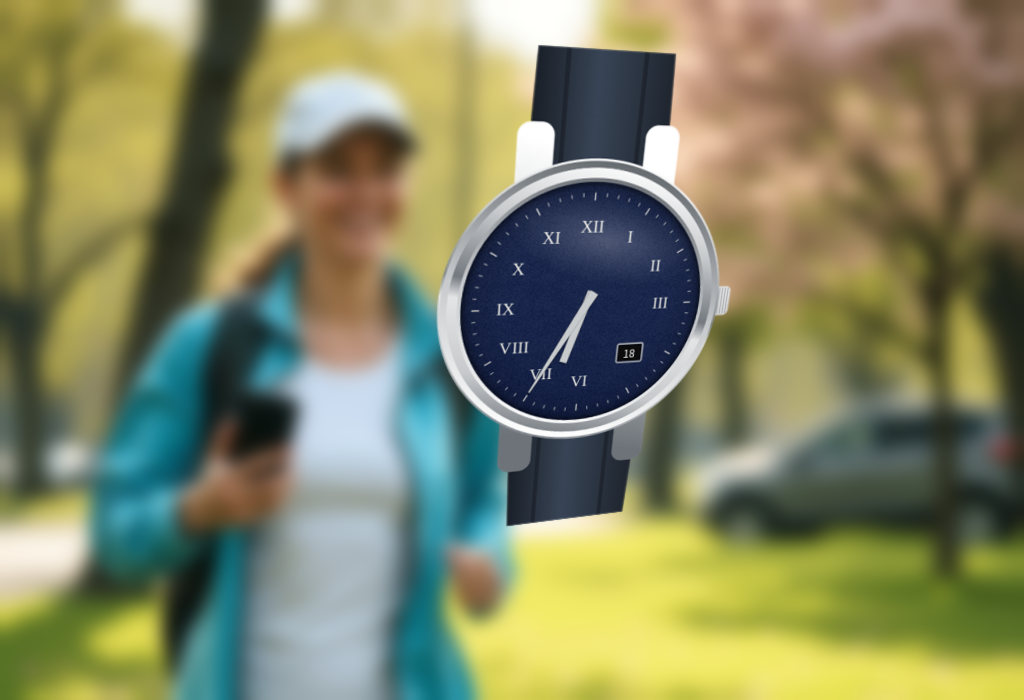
6:35
